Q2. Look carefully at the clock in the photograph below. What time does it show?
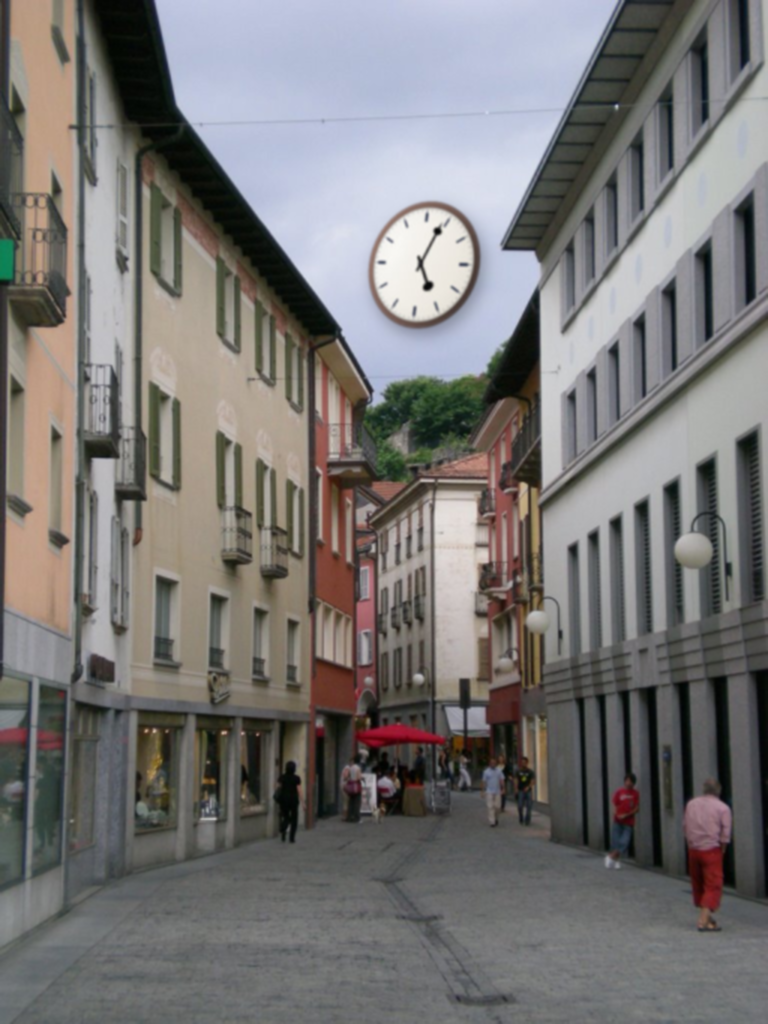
5:04
